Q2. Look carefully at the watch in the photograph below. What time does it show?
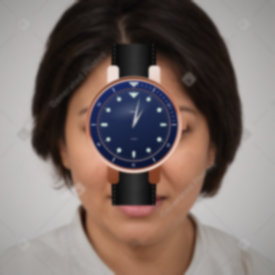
1:02
